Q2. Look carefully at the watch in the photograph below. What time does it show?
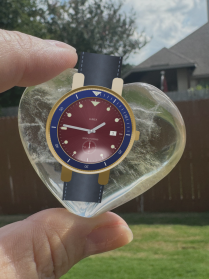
1:46
